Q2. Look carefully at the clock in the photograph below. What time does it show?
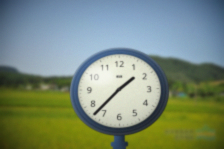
1:37
